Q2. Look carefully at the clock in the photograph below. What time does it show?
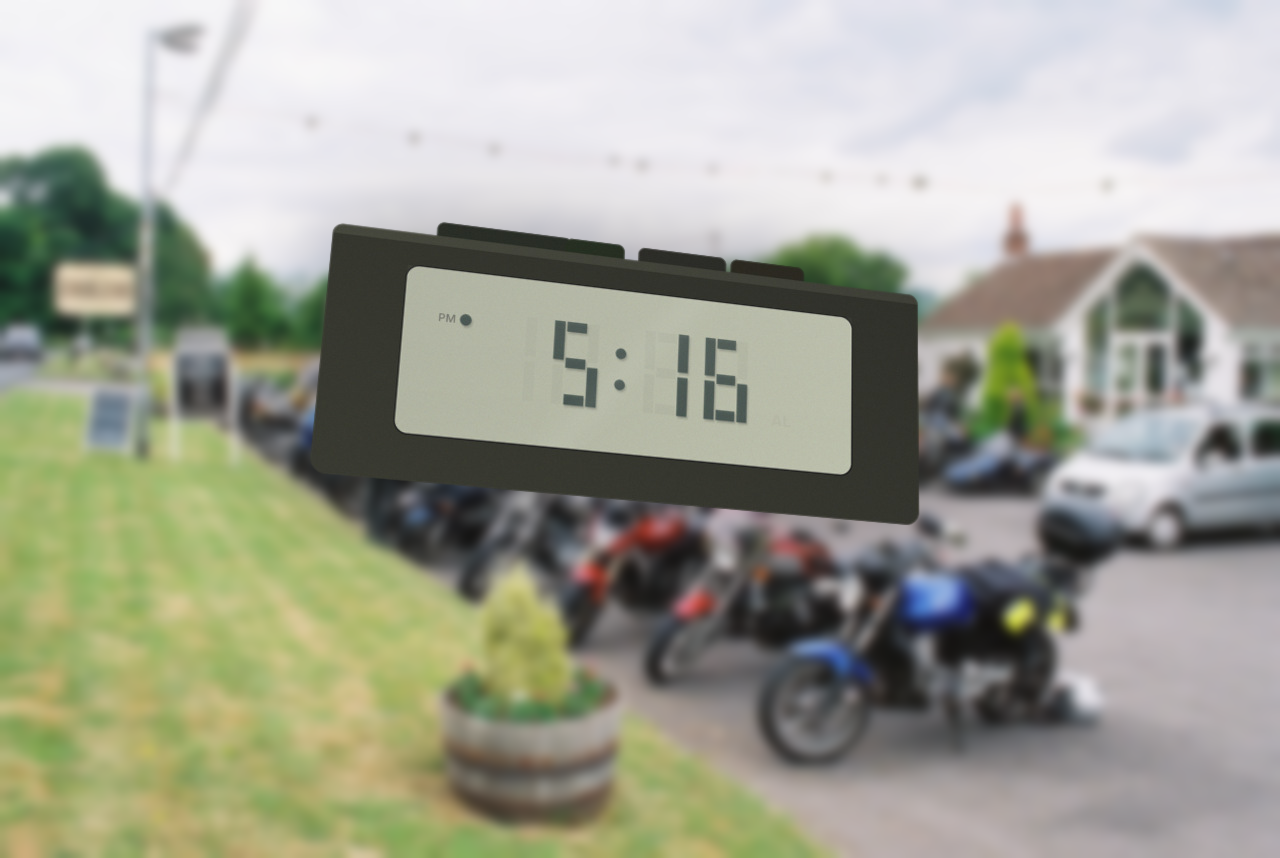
5:16
